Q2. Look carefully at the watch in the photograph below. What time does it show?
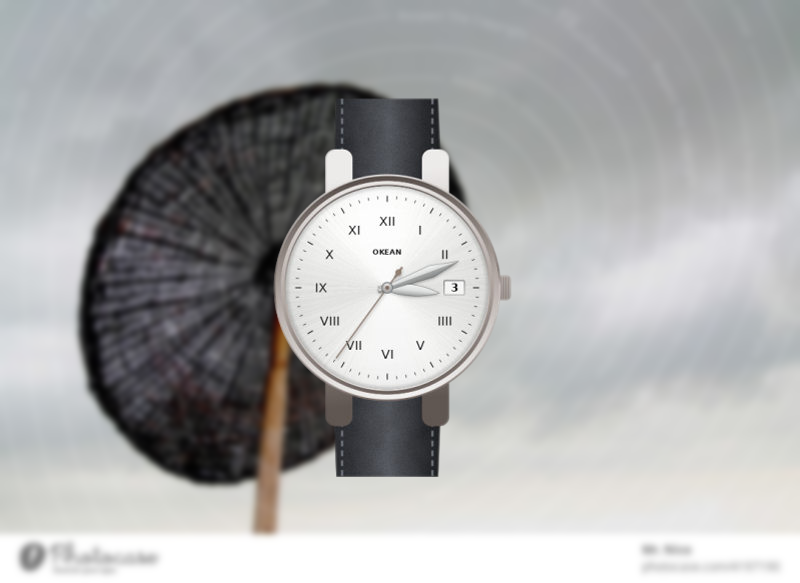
3:11:36
